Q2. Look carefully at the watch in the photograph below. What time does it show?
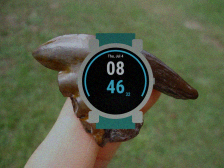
8:46
